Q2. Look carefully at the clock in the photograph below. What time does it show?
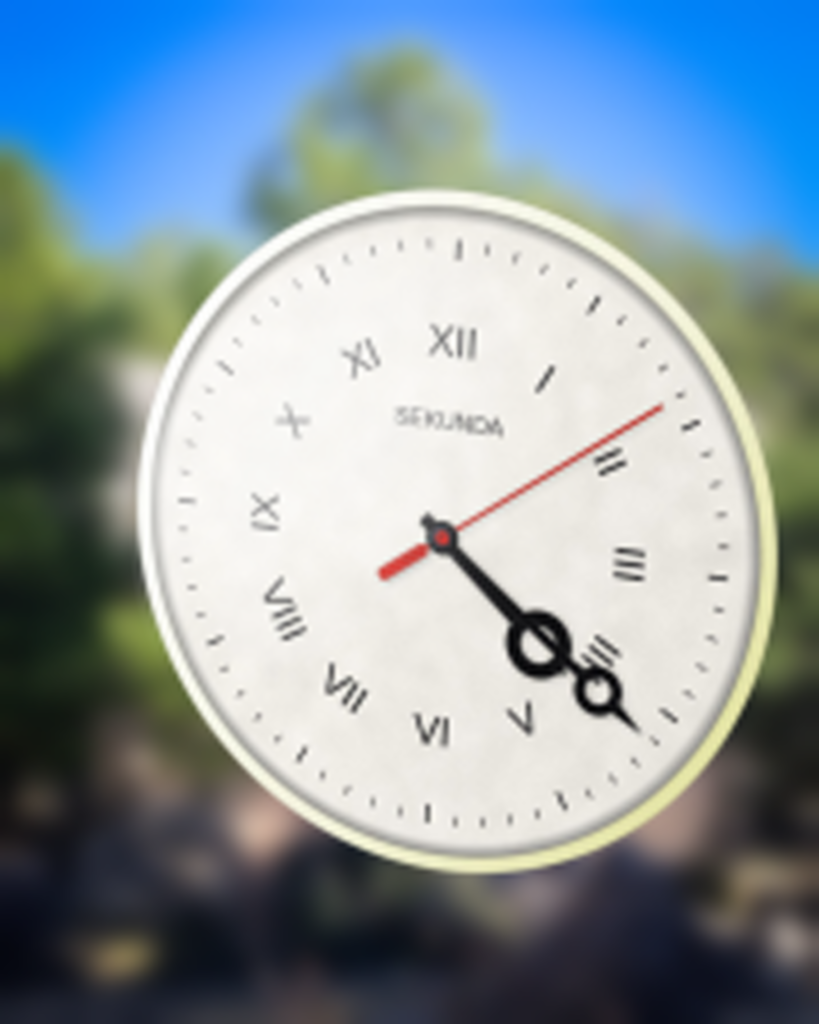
4:21:09
